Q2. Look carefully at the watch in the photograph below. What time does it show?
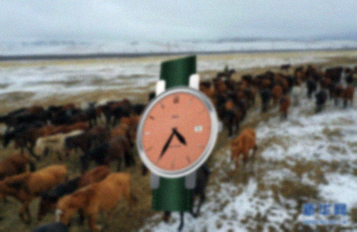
4:35
